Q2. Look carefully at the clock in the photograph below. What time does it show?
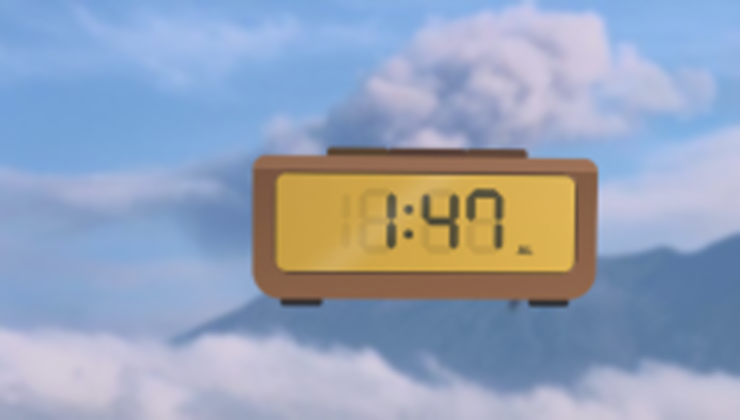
1:47
